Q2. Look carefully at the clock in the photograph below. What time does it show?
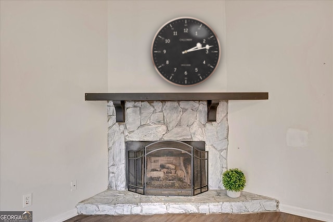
2:13
